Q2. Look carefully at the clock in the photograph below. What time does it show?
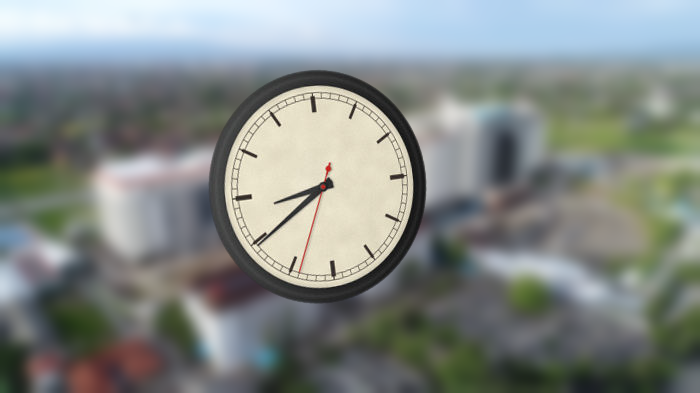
8:39:34
